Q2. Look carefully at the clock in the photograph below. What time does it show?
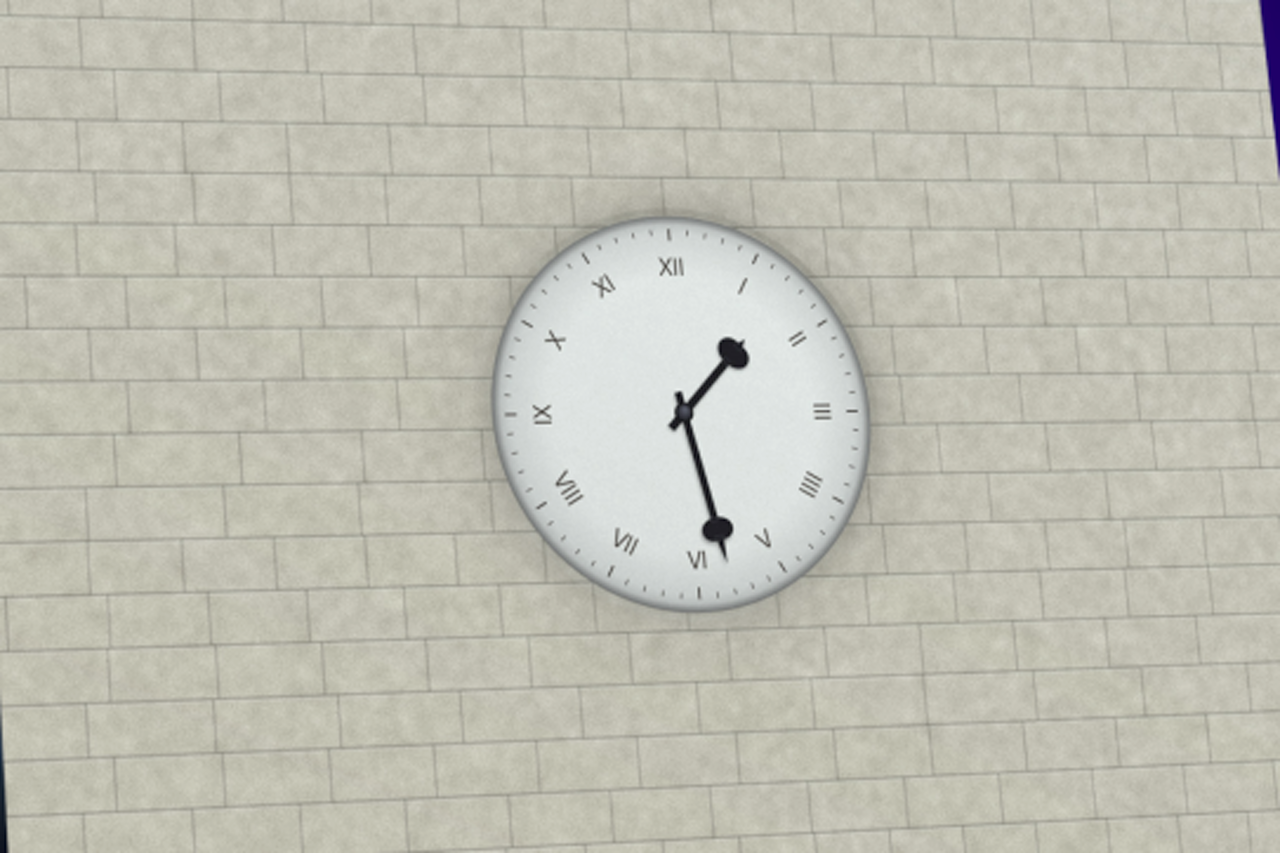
1:28
